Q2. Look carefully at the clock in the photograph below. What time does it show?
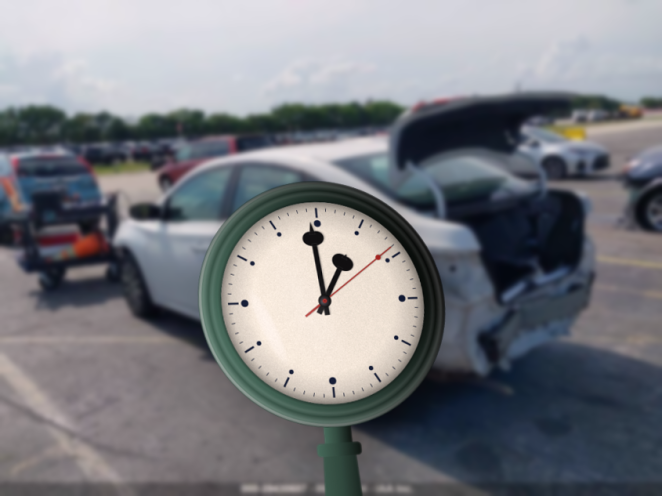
12:59:09
